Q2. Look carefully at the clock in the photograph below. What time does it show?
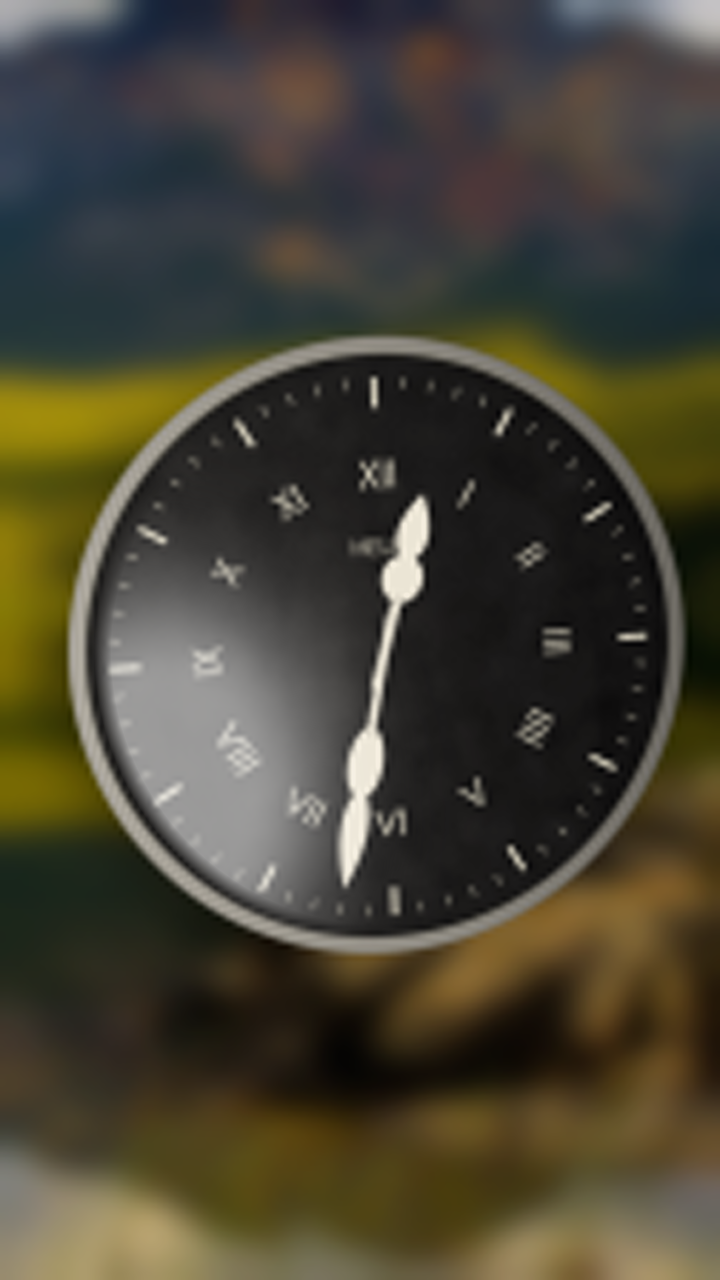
12:32
